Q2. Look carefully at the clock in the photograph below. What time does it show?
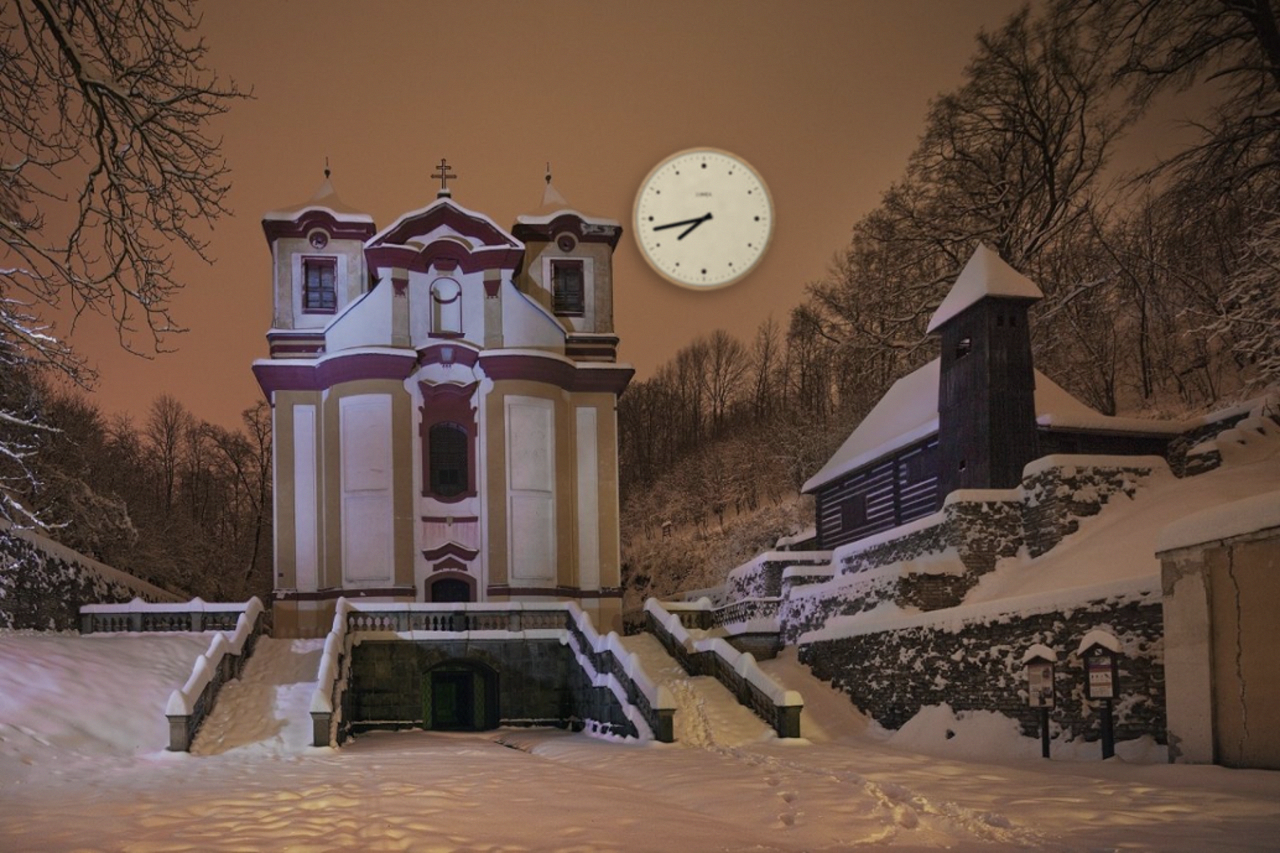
7:43
